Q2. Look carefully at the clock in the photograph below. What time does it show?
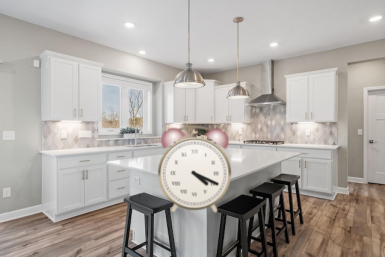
4:19
